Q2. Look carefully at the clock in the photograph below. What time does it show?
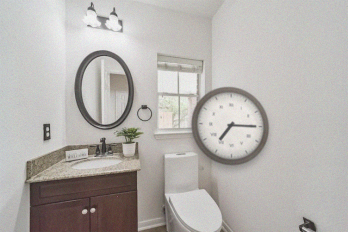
7:15
